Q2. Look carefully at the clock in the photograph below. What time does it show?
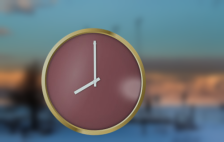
8:00
